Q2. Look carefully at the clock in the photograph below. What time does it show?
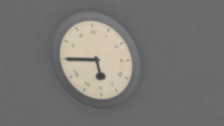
5:45
